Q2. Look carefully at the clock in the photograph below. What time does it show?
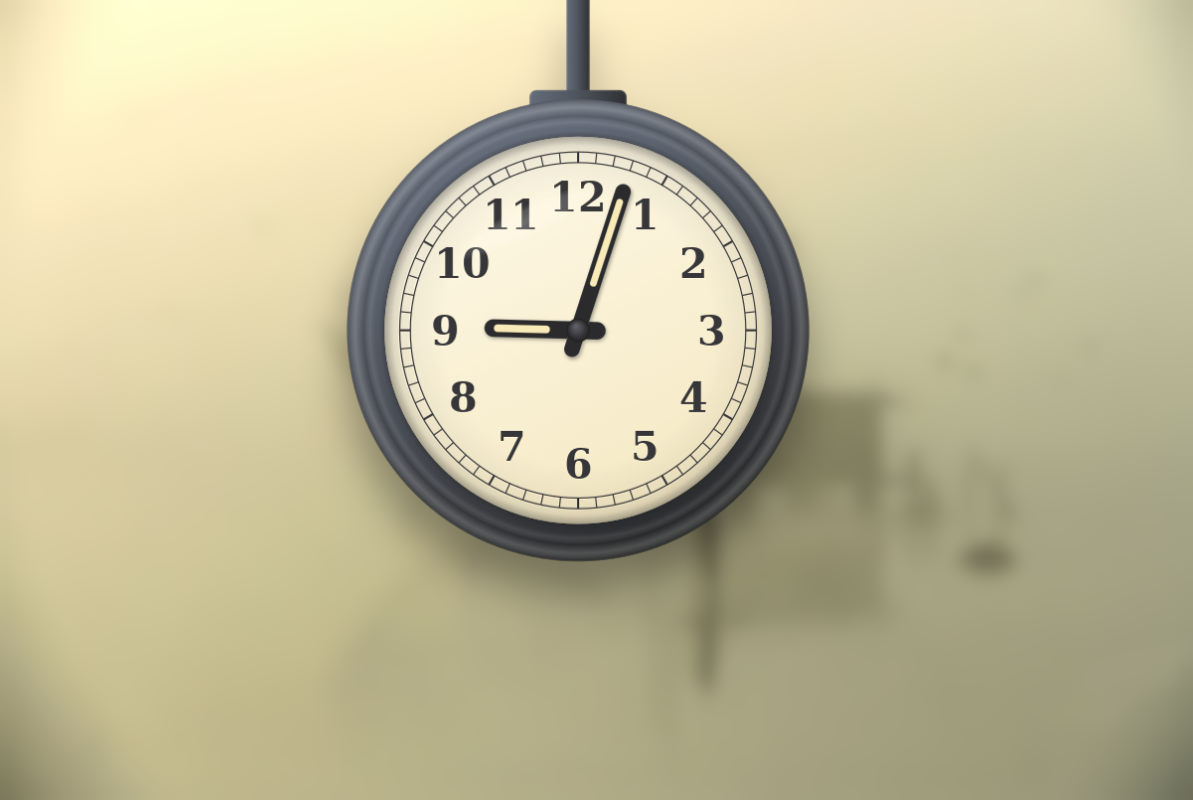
9:03
